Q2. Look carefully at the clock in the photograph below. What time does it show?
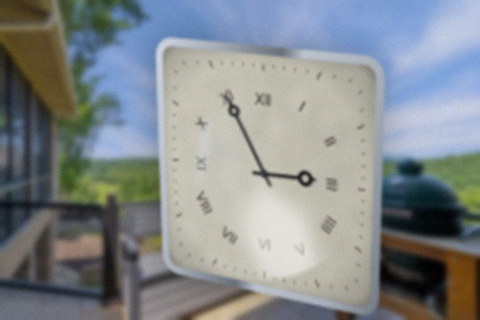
2:55
